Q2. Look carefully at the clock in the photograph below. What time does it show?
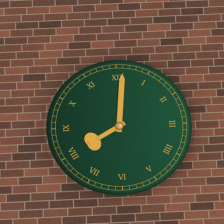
8:01
